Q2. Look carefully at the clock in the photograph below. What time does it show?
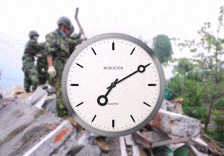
7:10
